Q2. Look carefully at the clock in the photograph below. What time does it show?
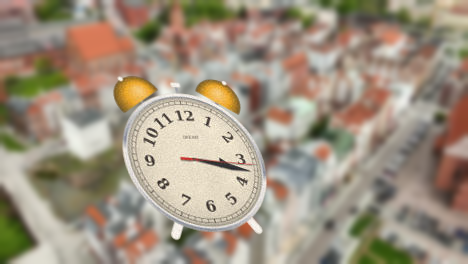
3:17:16
